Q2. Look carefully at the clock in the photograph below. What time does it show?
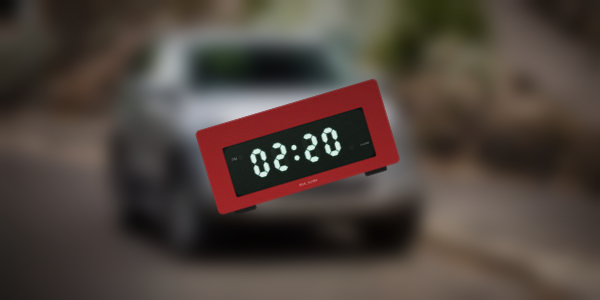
2:20
